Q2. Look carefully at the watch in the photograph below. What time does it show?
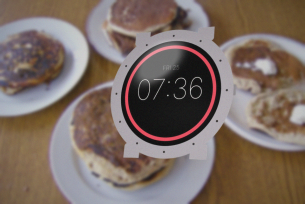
7:36
